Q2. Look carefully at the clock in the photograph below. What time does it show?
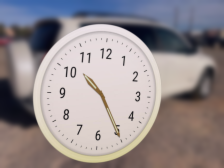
10:25
